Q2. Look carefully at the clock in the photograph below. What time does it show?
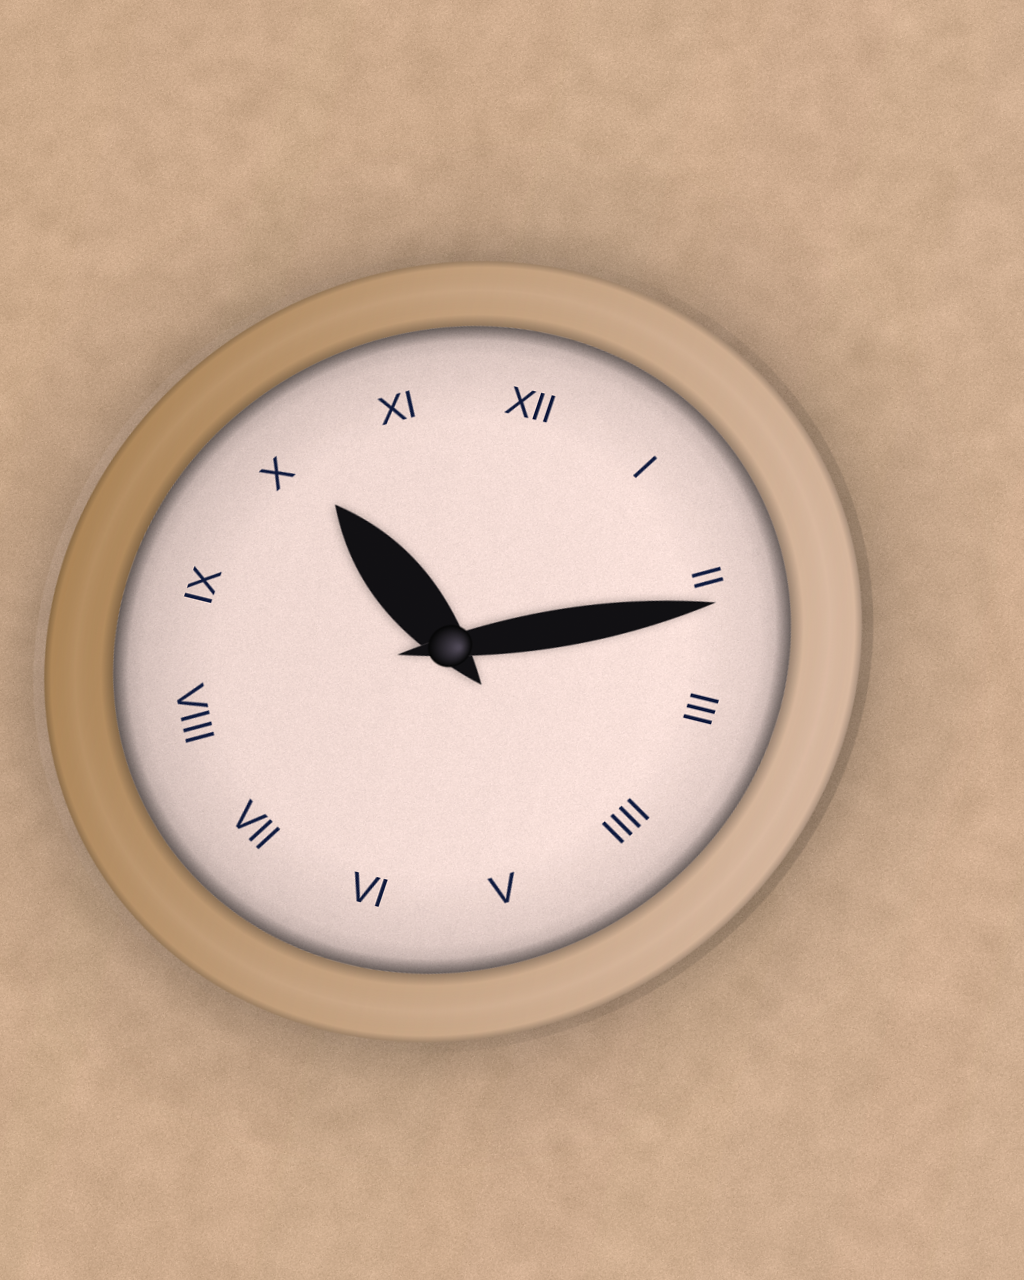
10:11
